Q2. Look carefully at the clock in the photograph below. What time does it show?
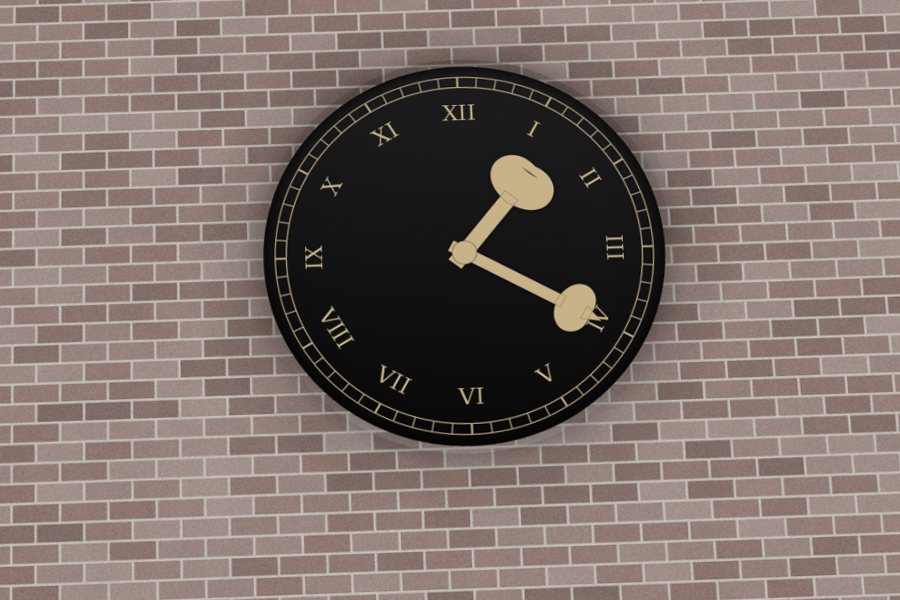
1:20
